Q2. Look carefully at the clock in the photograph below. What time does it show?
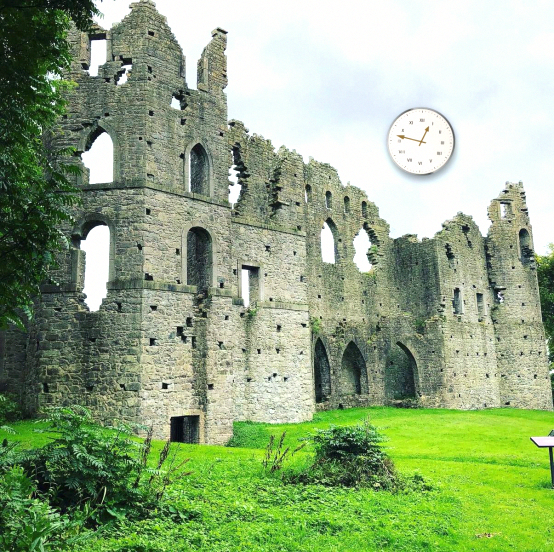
12:47
